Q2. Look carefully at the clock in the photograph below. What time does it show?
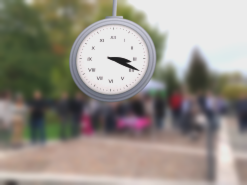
3:19
